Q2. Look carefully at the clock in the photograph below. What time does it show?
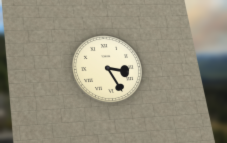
3:26
